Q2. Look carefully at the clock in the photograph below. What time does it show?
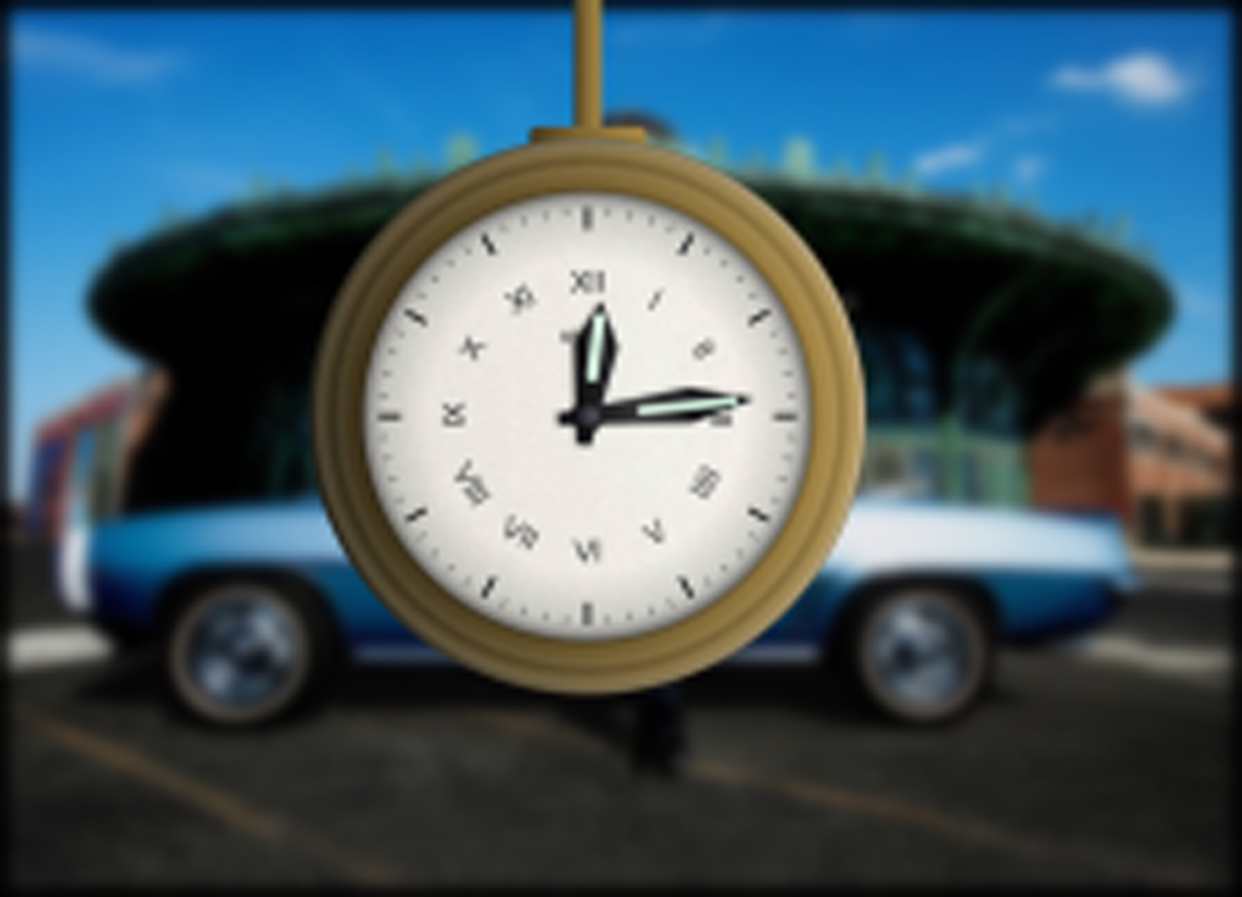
12:14
